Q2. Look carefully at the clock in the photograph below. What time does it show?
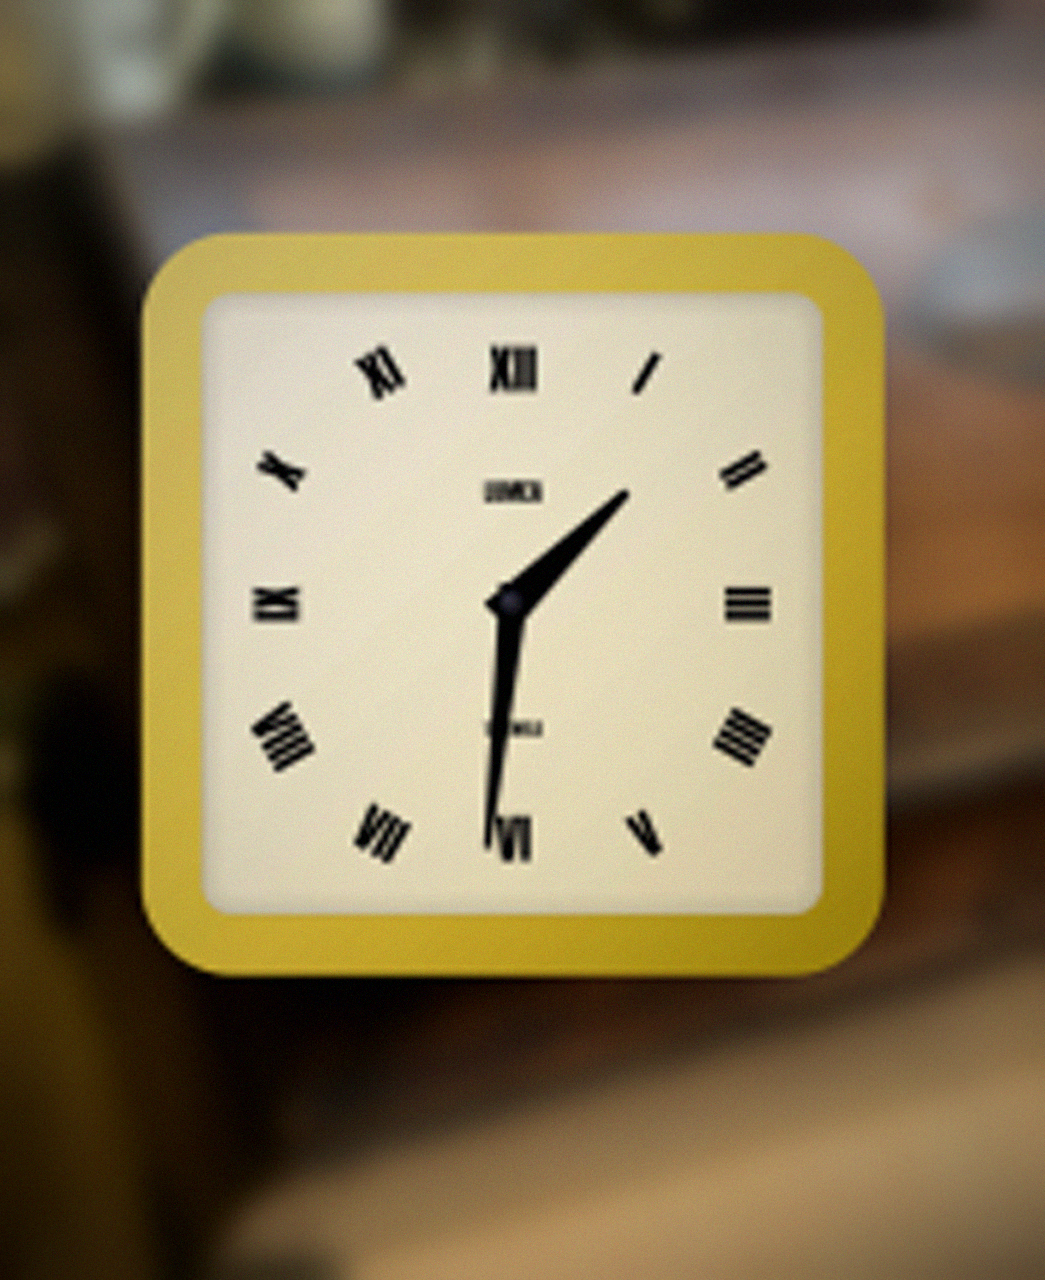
1:31
